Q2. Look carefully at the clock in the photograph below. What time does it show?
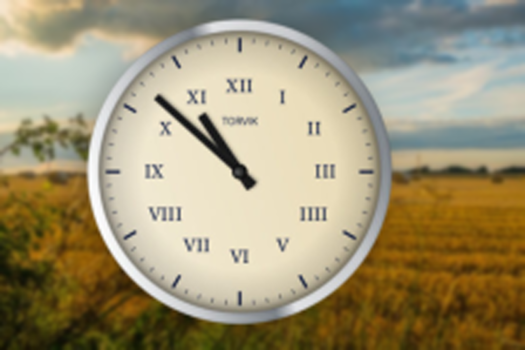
10:52
